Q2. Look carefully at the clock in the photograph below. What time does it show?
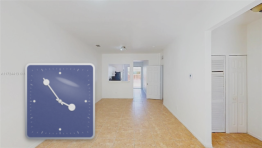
3:54
